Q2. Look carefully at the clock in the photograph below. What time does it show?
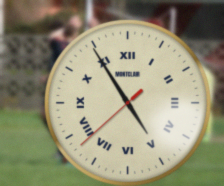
4:54:38
